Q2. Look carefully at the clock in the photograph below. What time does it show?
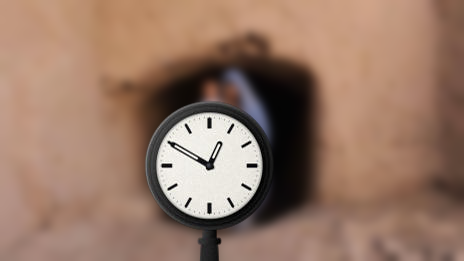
12:50
